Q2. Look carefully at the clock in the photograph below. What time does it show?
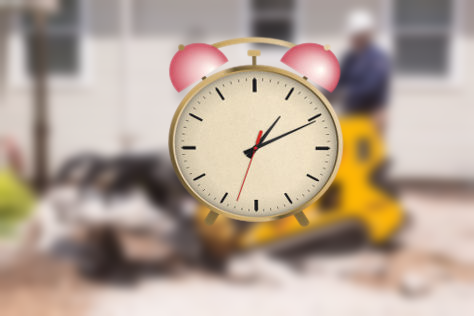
1:10:33
